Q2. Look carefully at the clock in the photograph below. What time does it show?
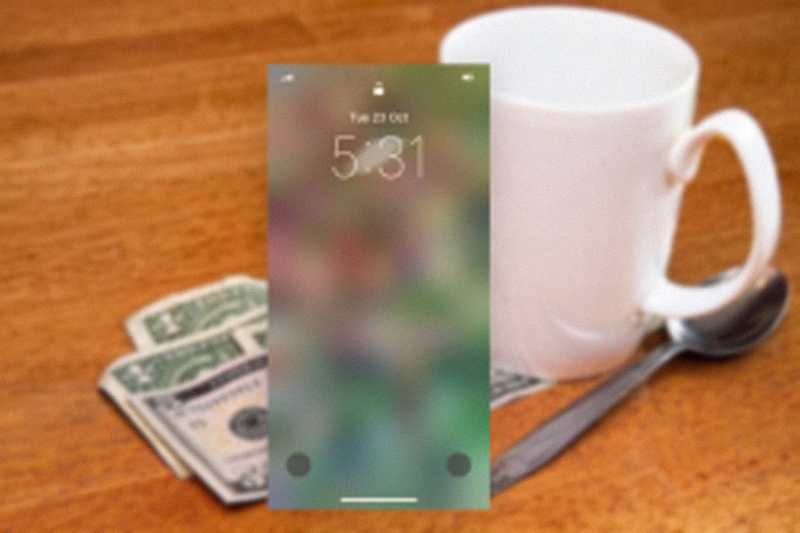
5:31
